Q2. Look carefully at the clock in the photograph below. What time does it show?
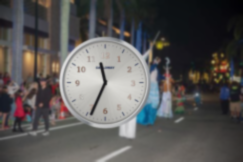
11:34
